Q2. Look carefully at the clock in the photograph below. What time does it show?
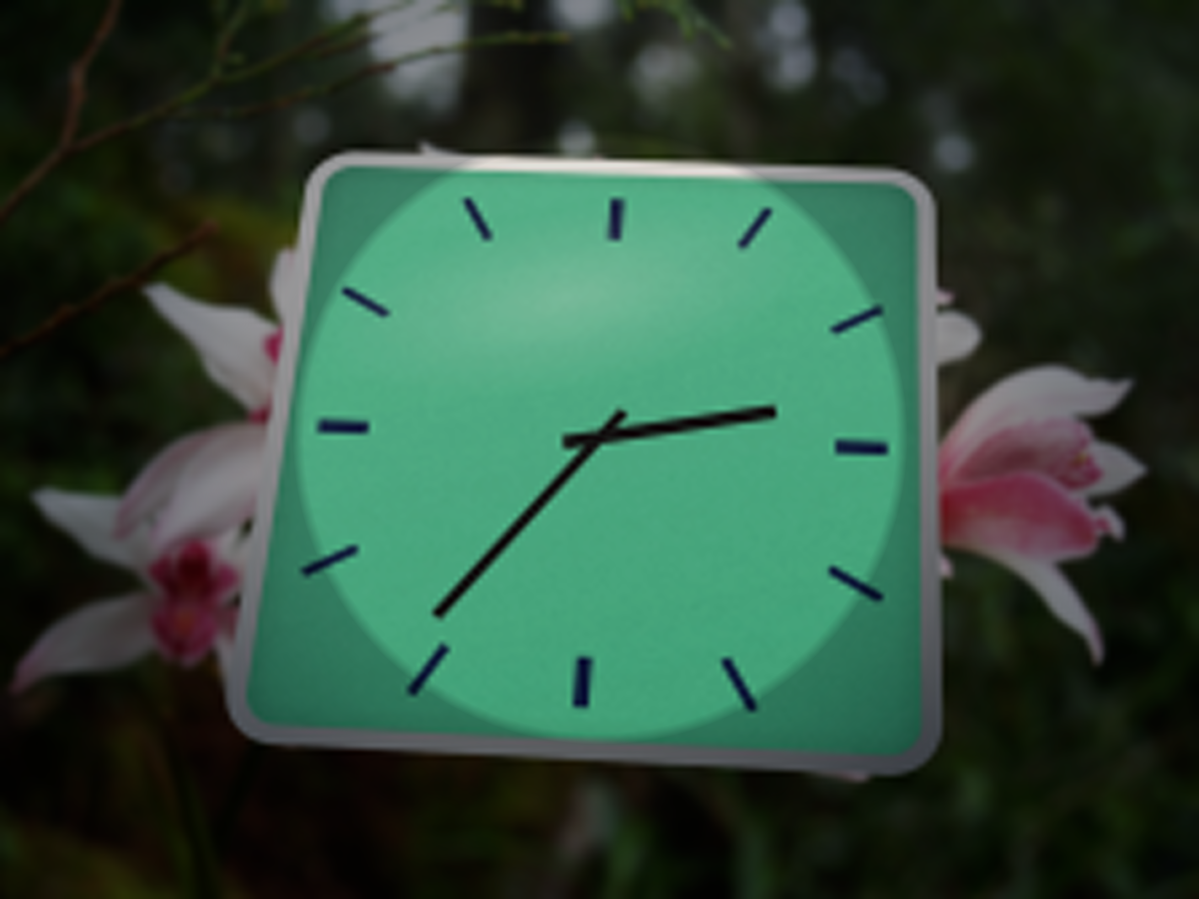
2:36
